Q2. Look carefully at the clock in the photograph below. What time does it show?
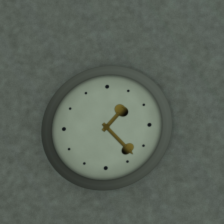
1:23
